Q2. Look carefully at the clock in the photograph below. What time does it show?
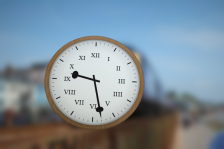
9:28
